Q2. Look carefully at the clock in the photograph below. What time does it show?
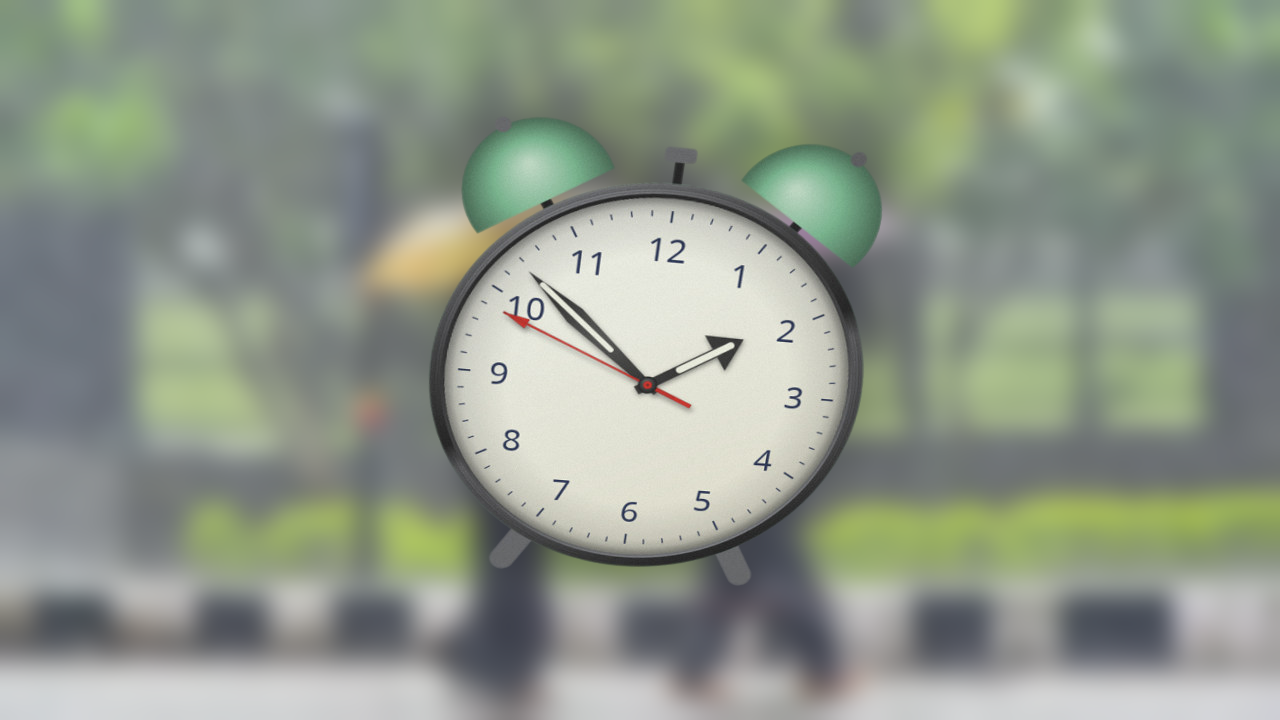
1:51:49
